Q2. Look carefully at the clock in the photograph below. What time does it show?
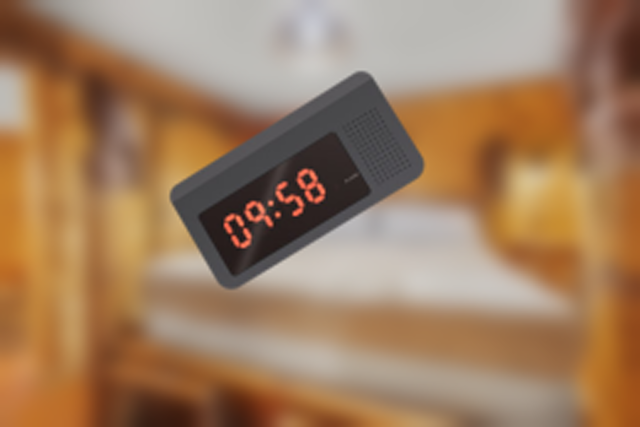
9:58
